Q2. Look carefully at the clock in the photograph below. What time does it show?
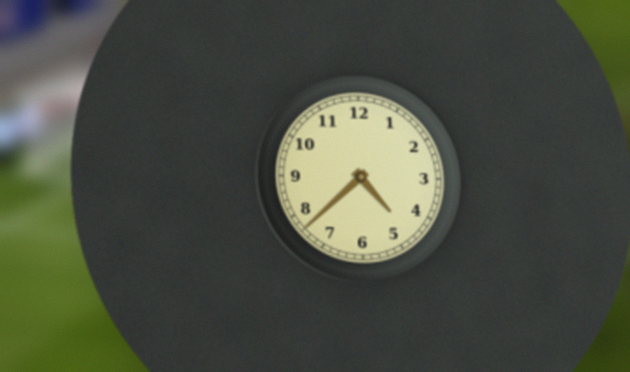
4:38
